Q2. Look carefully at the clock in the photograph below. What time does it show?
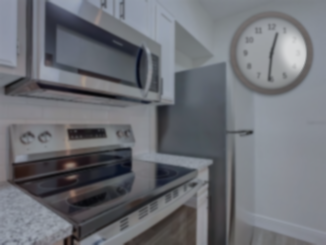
12:31
